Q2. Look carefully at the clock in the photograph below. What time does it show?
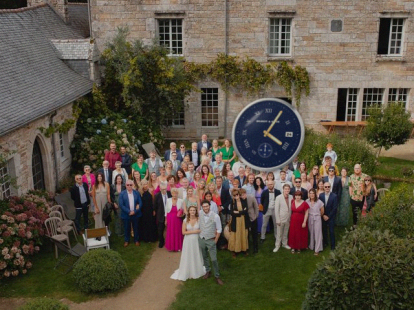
4:05
